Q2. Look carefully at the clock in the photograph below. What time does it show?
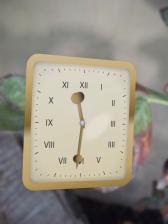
11:31
